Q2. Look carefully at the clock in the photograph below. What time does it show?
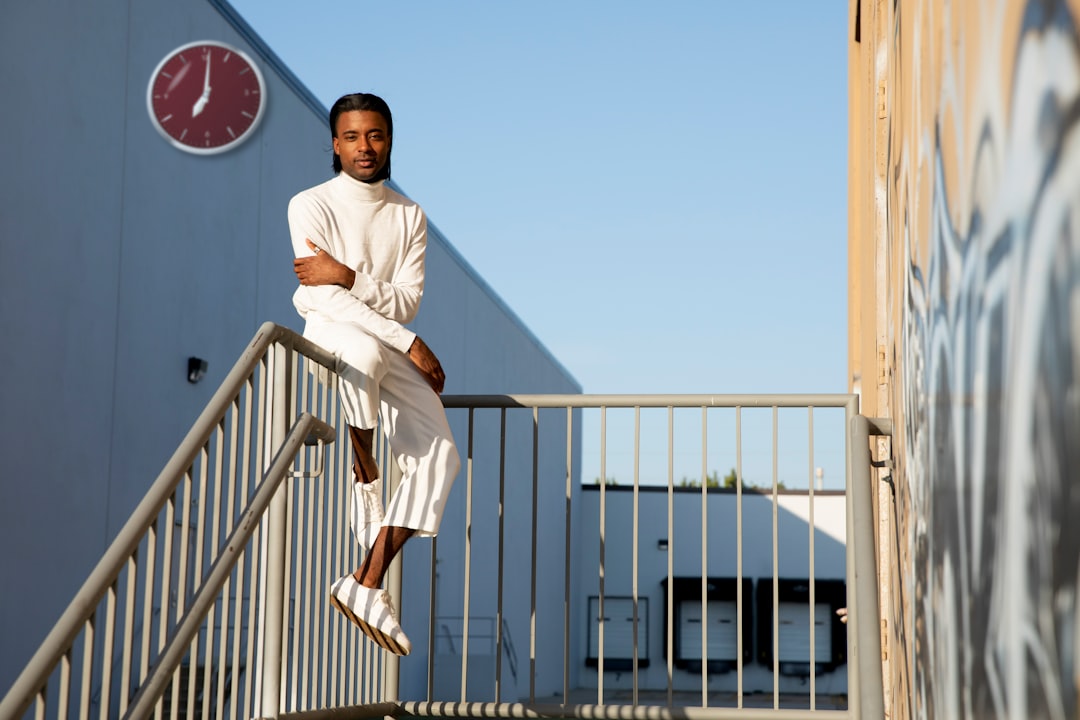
7:01
